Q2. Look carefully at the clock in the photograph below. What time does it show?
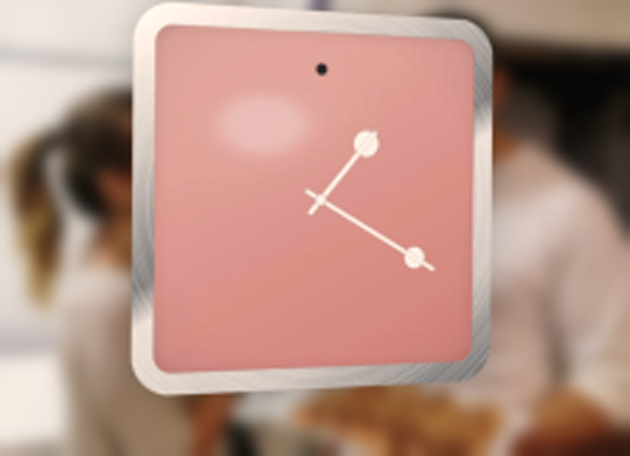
1:20
